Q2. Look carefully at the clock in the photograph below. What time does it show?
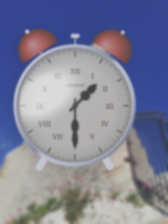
1:30
